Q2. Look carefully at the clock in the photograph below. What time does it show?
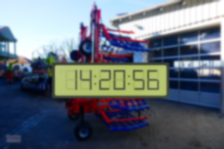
14:20:56
